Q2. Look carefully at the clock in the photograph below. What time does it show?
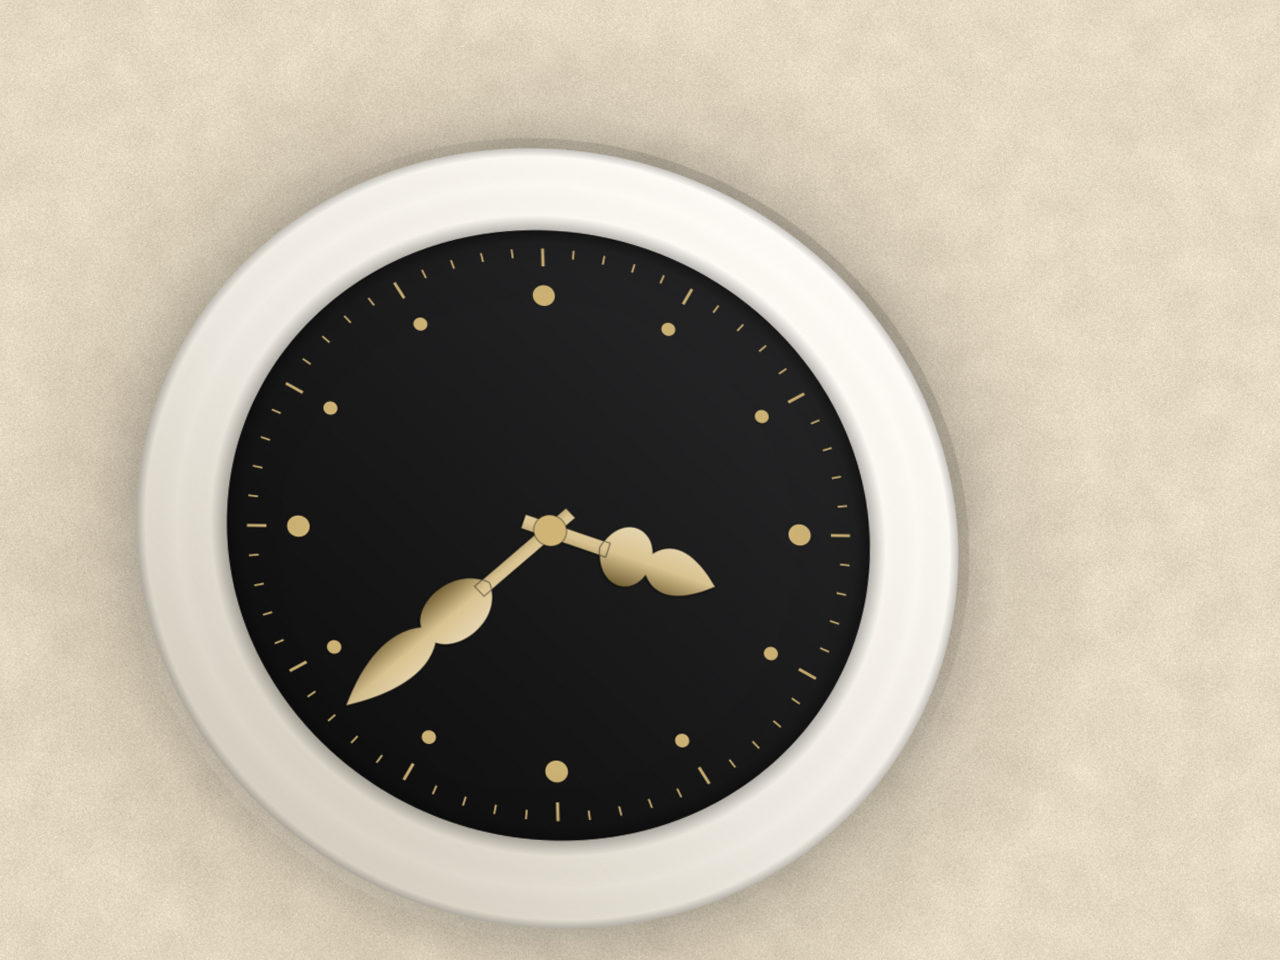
3:38
